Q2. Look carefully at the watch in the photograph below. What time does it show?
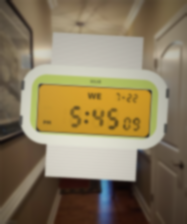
5:45:09
